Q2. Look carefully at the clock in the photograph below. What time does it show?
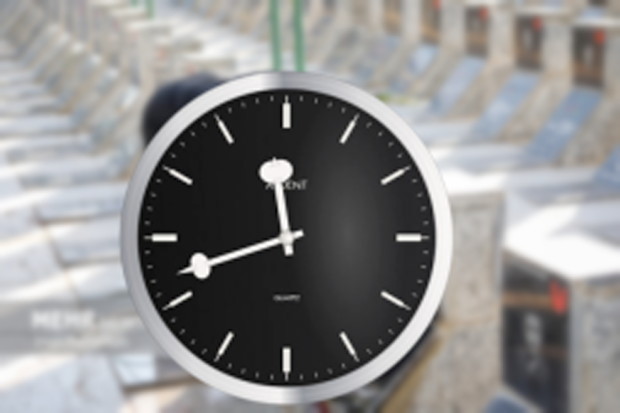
11:42
